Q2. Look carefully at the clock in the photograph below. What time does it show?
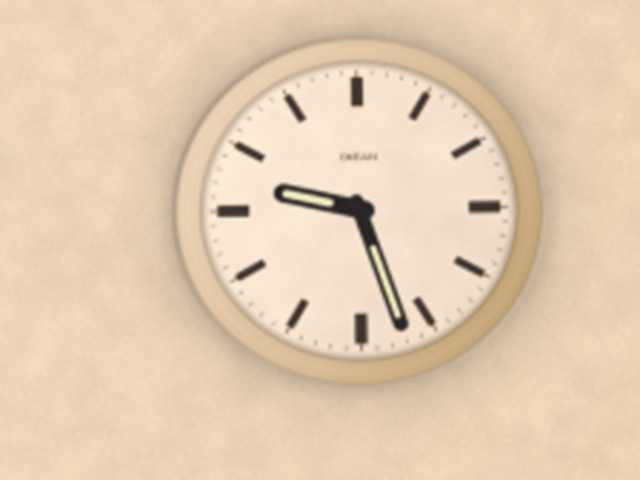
9:27
